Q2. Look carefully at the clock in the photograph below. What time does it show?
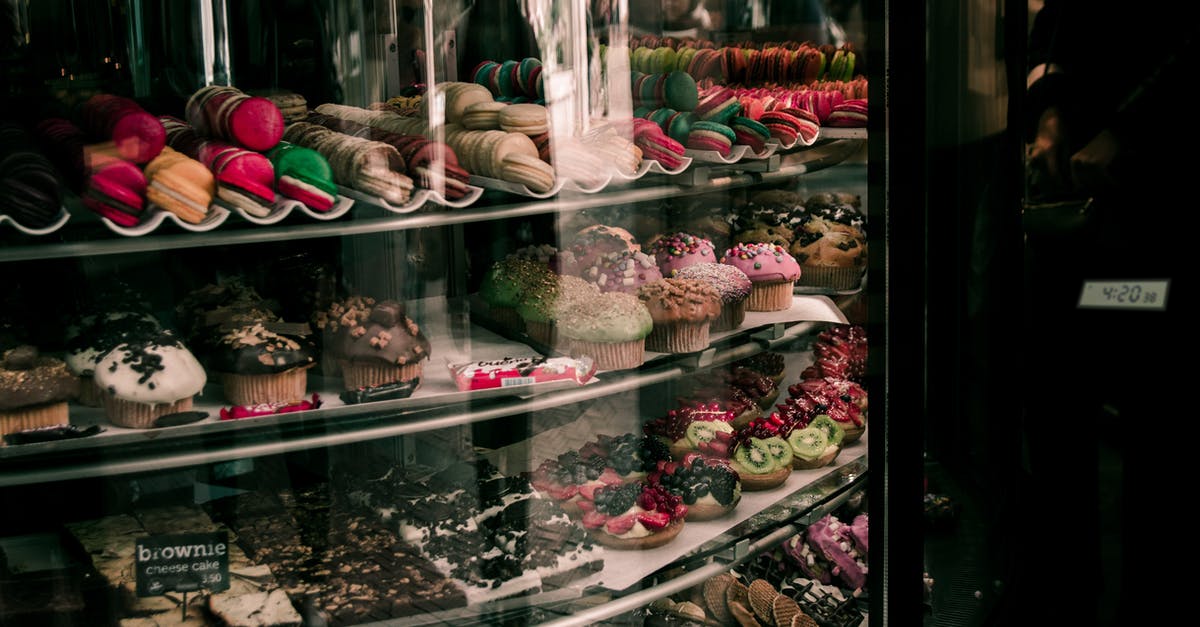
4:20
